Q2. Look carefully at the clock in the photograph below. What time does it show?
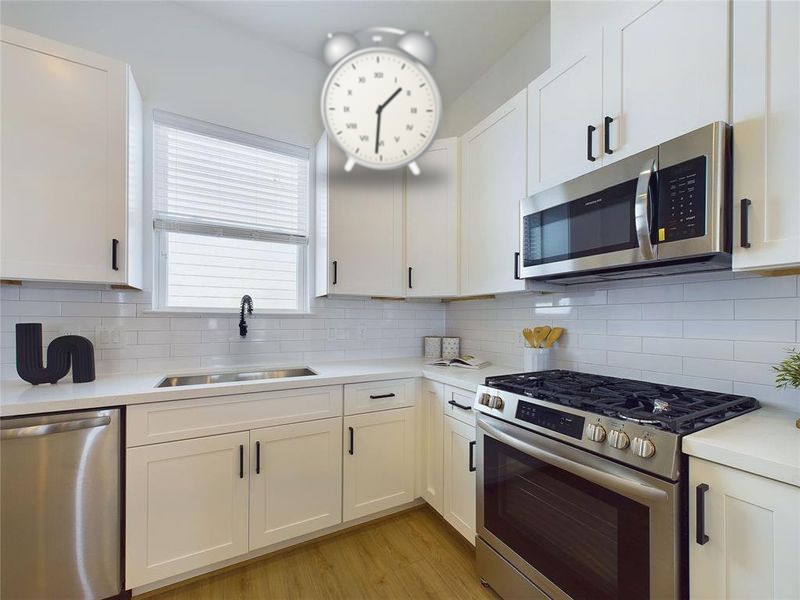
1:31
